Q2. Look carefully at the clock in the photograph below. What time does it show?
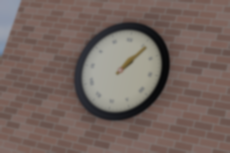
1:06
